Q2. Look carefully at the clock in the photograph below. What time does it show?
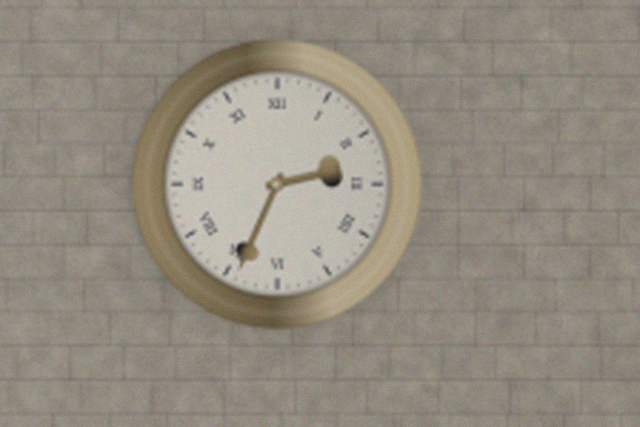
2:34
